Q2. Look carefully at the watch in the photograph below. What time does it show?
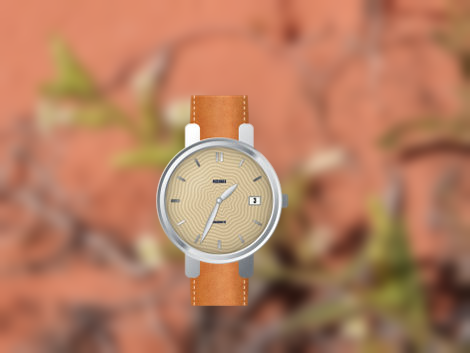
1:34
